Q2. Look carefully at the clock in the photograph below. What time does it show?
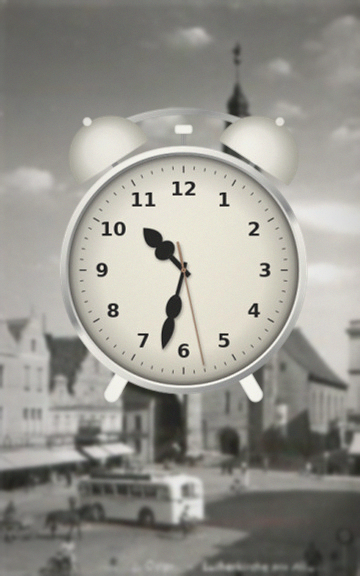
10:32:28
